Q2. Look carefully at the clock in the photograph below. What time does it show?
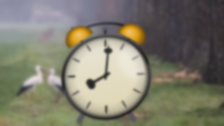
8:01
